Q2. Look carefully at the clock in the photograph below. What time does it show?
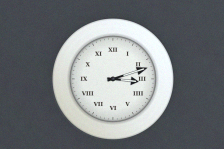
3:12
